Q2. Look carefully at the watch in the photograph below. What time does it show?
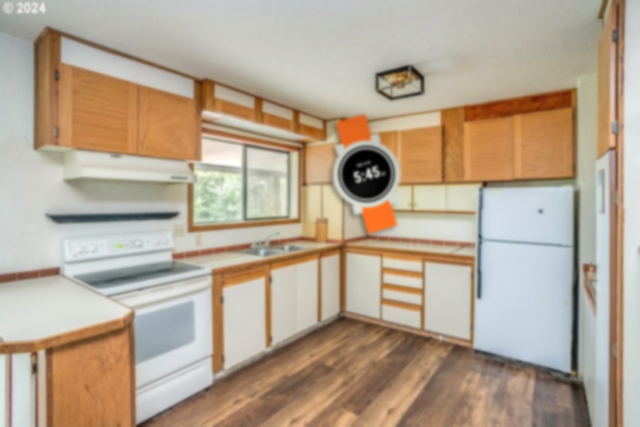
5:45
